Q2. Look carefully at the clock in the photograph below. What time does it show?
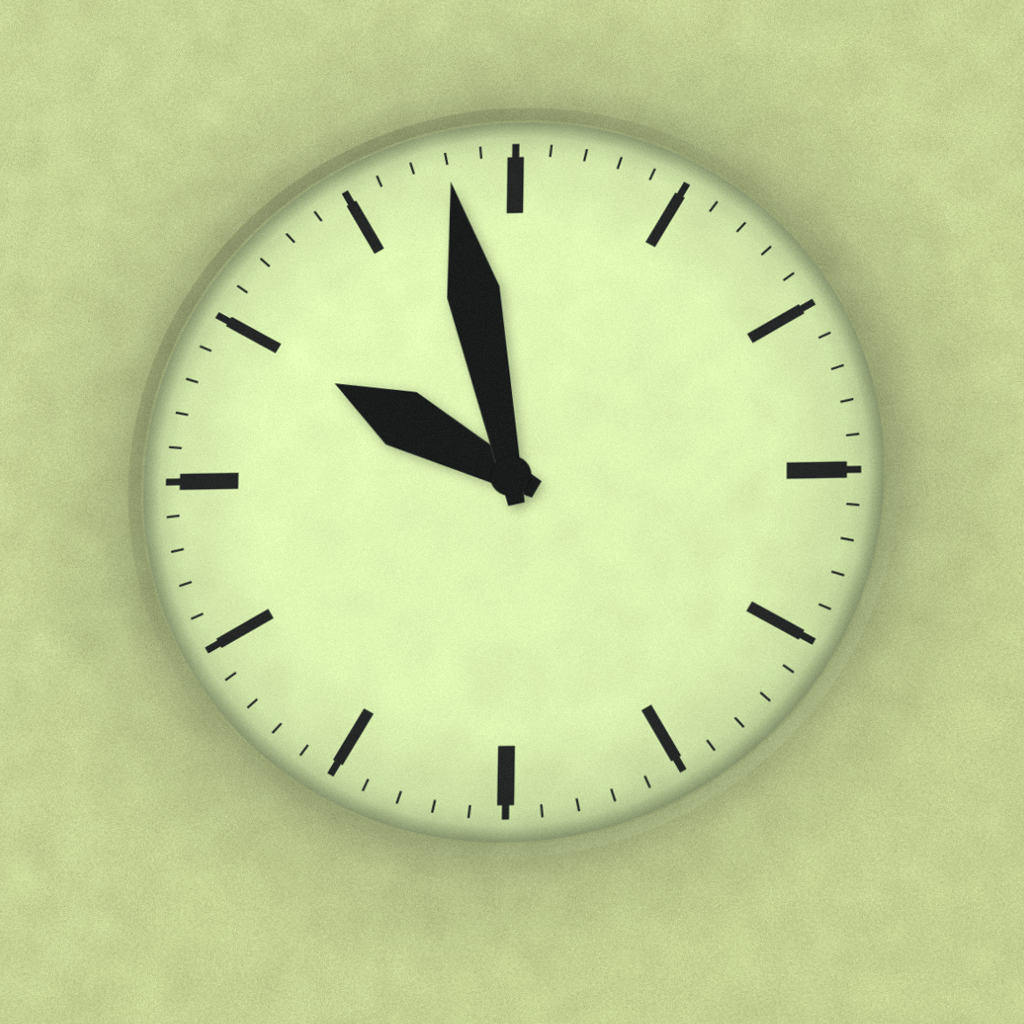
9:58
